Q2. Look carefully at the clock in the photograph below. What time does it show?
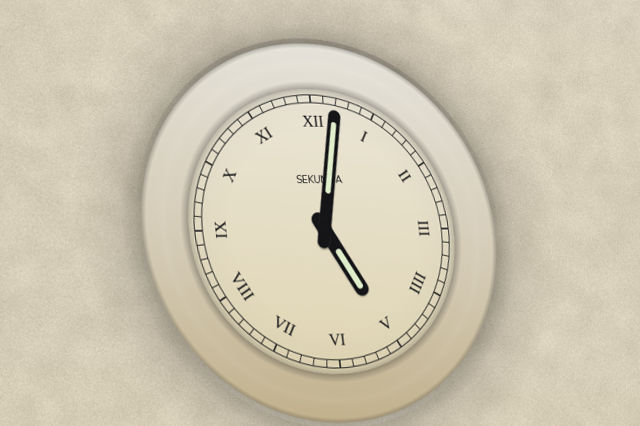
5:02
